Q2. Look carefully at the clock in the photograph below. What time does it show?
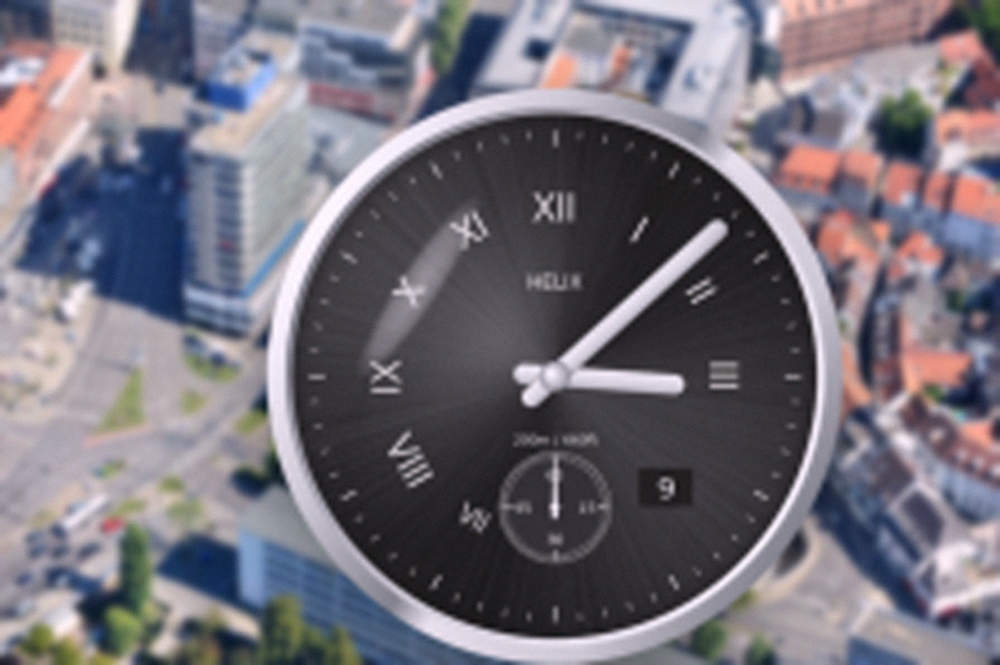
3:08
